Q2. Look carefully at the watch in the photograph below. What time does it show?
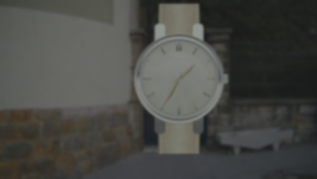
1:35
